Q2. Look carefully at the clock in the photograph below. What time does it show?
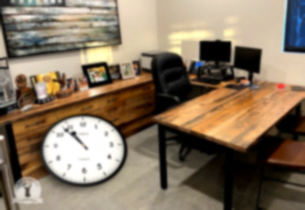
10:53
